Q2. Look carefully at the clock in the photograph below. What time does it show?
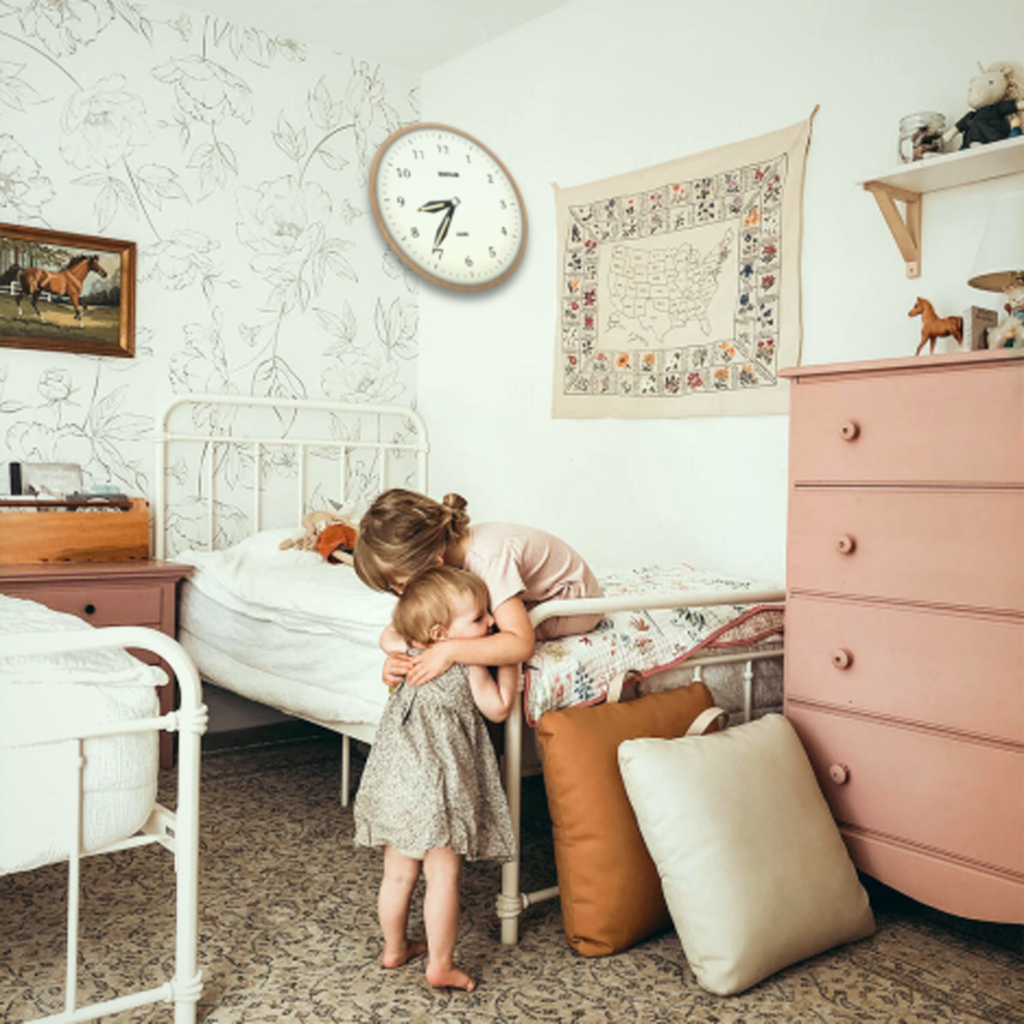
8:36
